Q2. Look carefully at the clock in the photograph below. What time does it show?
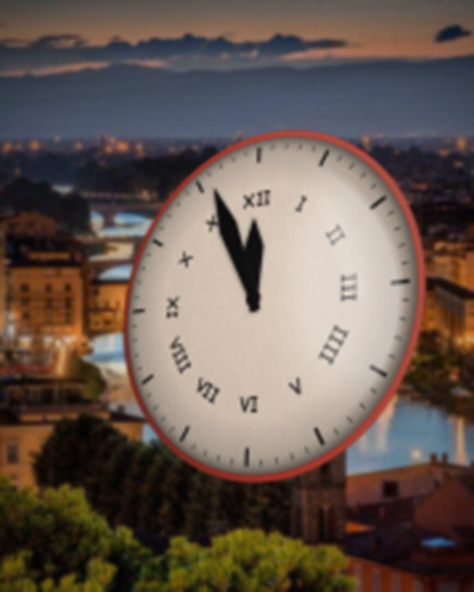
11:56
